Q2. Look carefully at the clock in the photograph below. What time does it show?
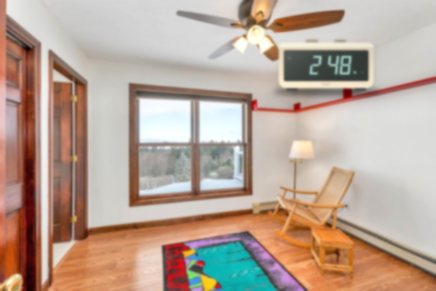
2:48
